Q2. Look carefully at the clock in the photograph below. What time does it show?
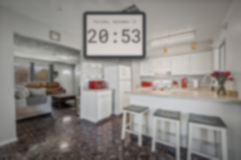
20:53
